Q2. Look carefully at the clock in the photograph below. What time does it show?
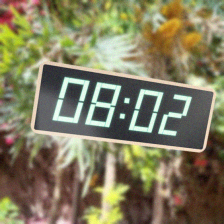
8:02
